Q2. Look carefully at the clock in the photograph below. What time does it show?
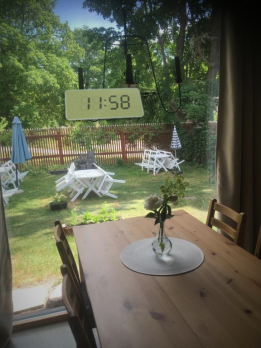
11:58
